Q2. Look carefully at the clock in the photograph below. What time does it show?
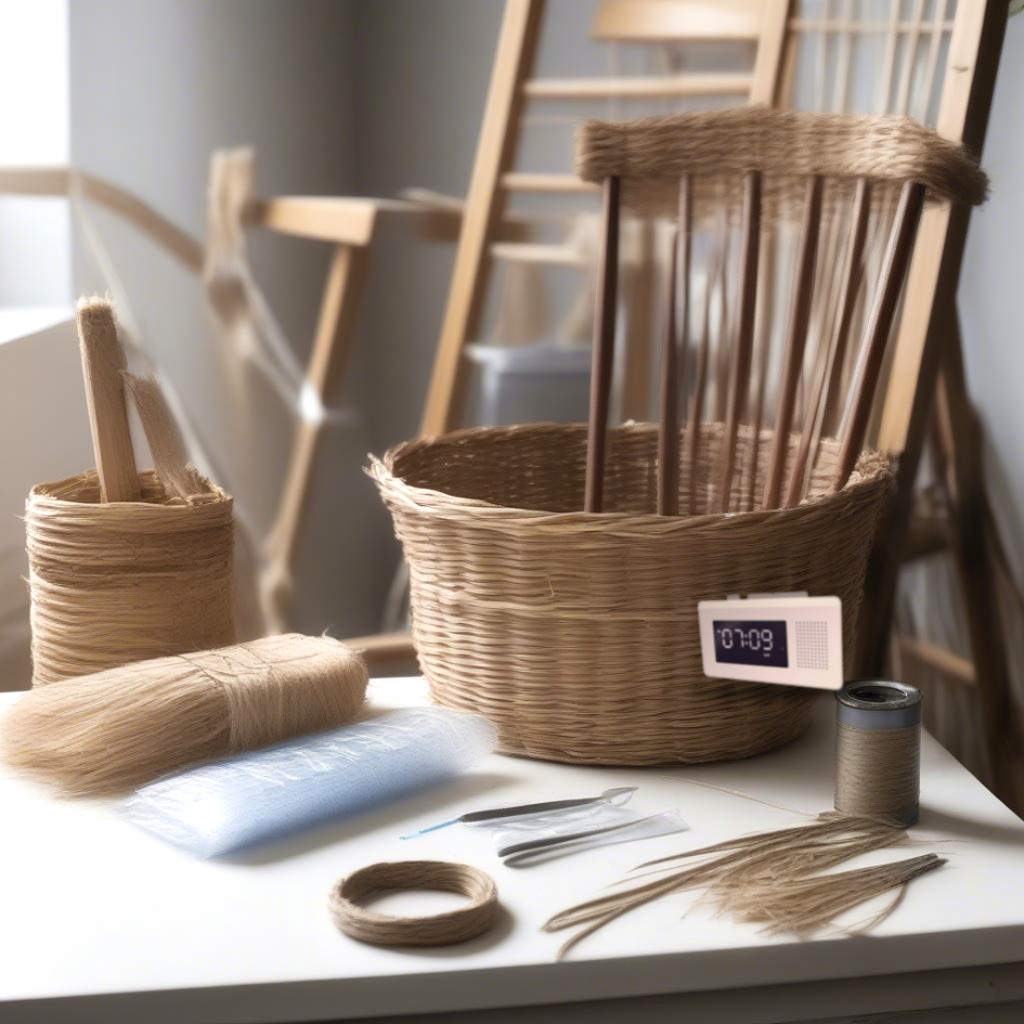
7:09
